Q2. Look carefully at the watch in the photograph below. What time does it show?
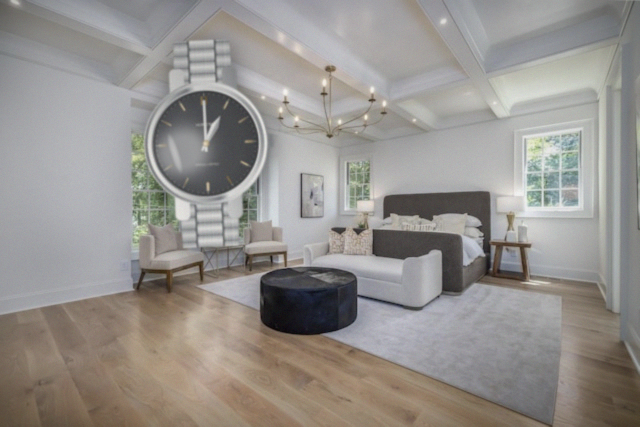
1:00
